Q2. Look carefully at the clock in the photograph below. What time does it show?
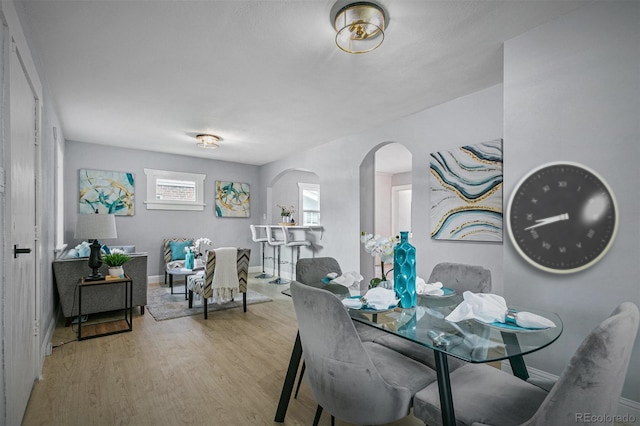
8:42
